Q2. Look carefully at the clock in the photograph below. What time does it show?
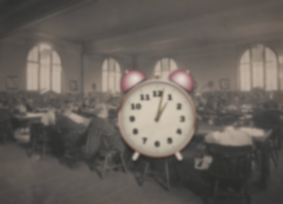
1:02
